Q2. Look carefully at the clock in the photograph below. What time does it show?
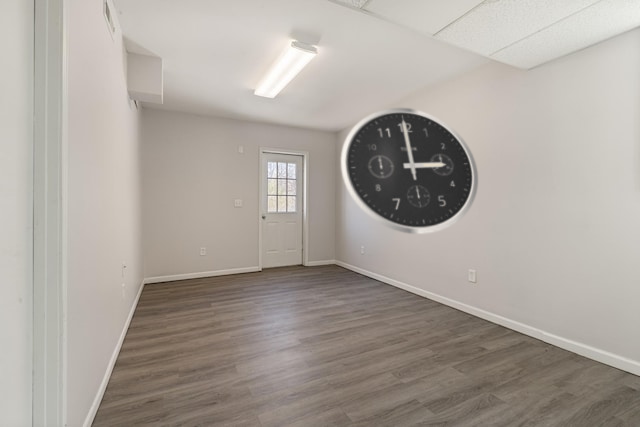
3:00
